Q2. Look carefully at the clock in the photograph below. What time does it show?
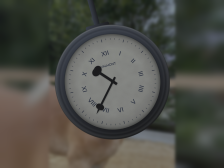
10:37
